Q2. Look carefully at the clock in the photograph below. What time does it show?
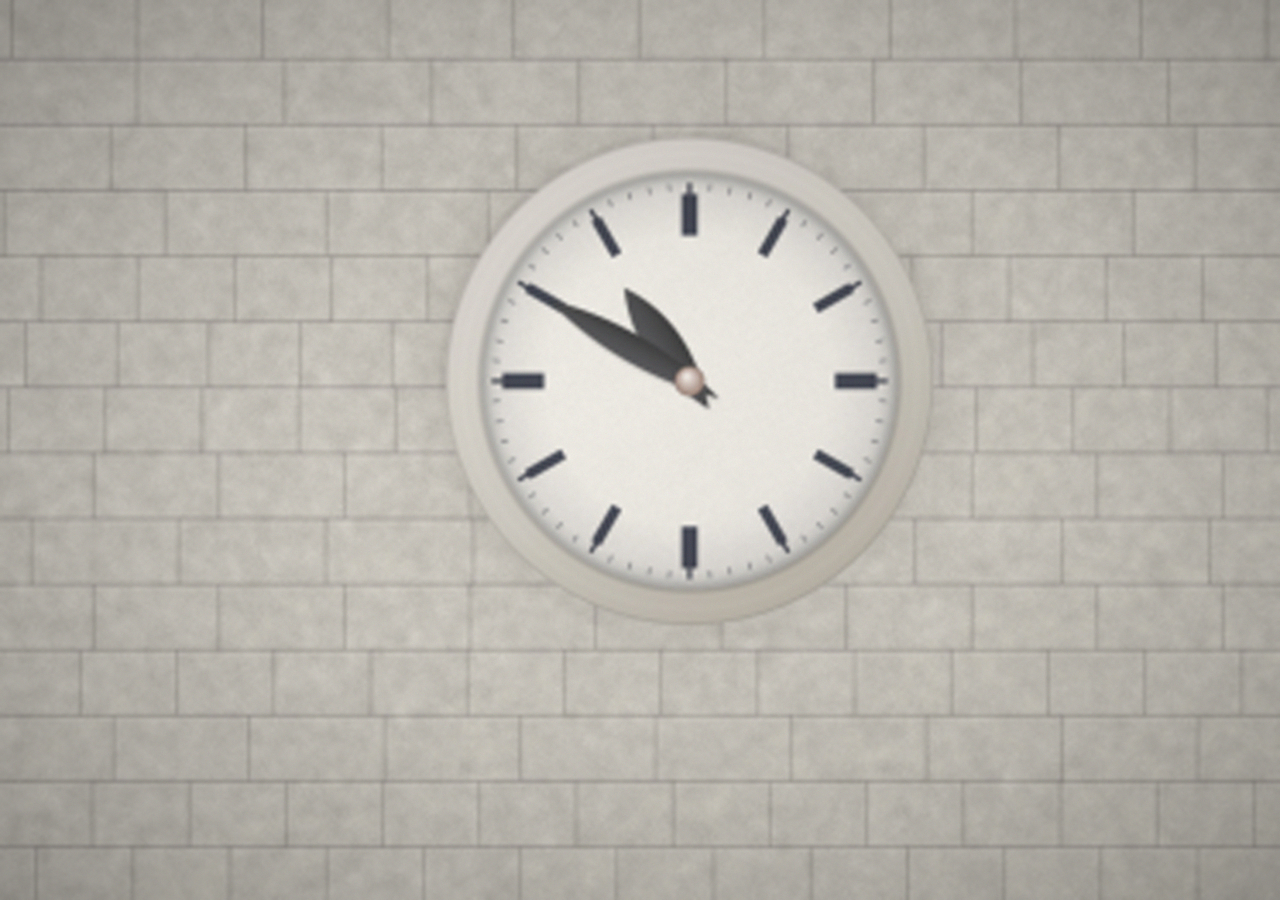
10:50
